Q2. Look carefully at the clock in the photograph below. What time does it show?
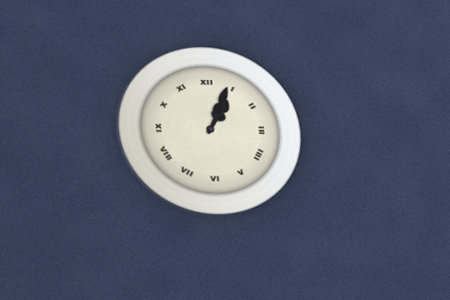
1:04
